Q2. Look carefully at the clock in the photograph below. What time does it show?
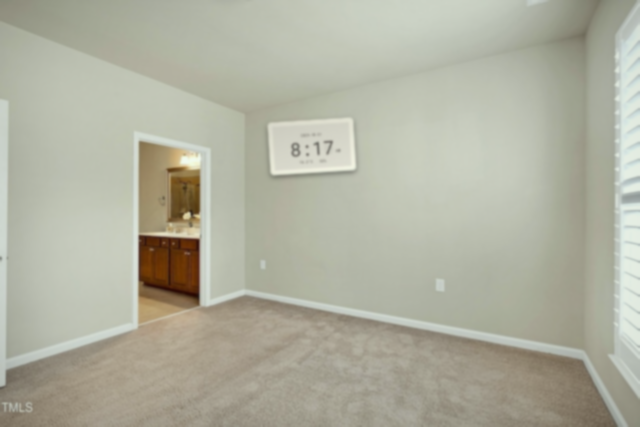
8:17
